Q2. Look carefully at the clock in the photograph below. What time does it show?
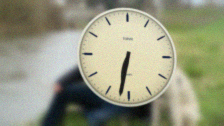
6:32
